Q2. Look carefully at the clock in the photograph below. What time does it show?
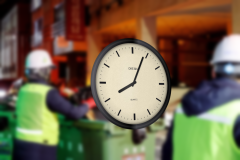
8:04
